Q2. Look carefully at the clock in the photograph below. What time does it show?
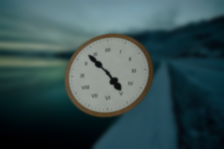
4:53
